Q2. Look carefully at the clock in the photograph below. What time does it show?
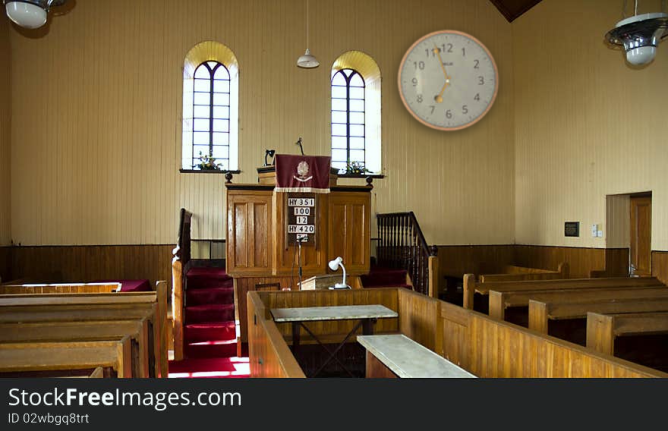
6:57
